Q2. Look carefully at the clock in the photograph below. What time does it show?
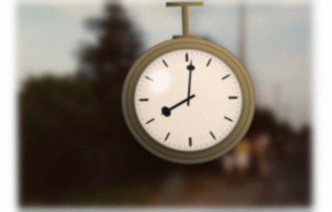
8:01
